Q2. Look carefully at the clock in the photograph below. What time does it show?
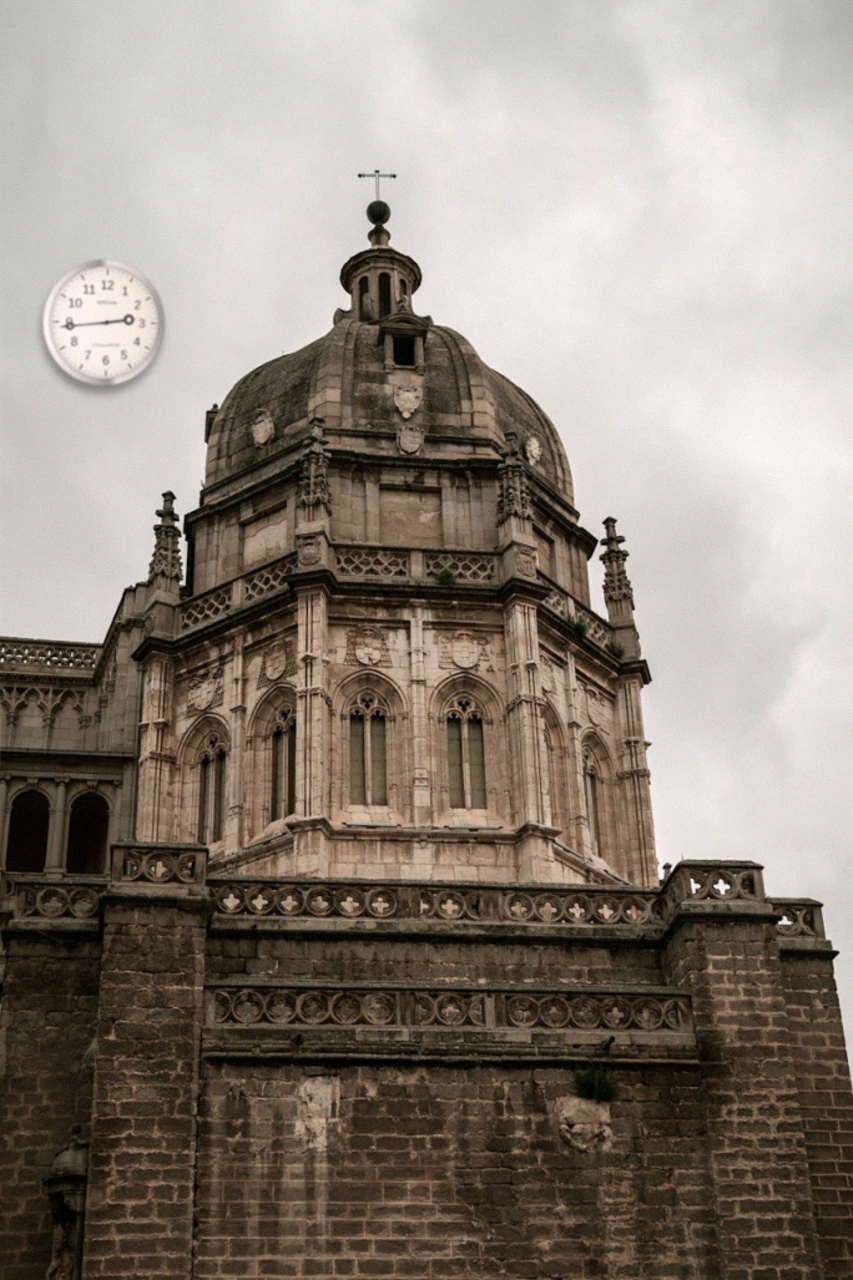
2:44
